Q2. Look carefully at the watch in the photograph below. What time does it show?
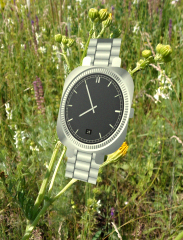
7:55
